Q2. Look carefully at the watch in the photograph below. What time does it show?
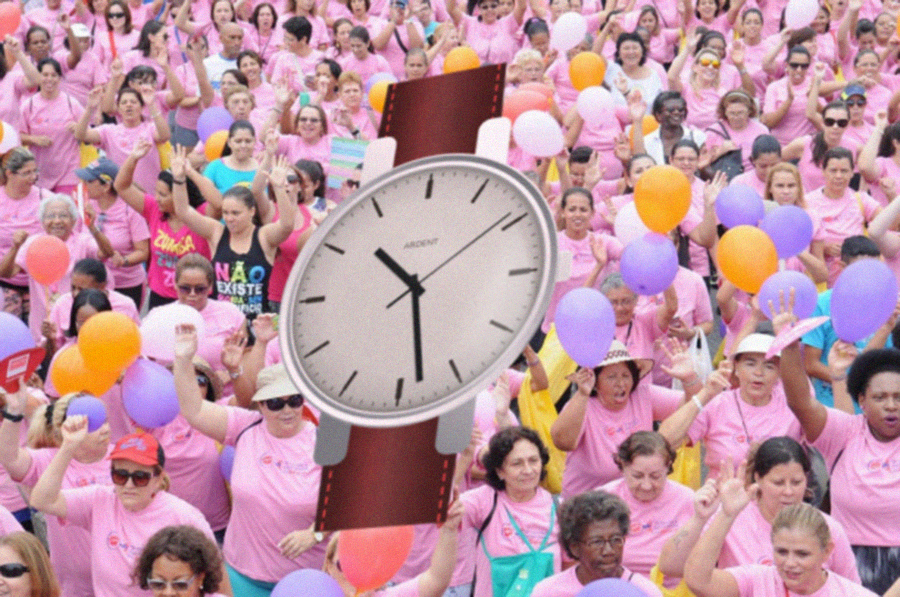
10:28:09
